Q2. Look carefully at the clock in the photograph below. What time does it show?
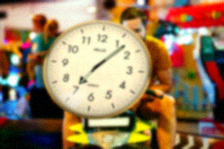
7:07
